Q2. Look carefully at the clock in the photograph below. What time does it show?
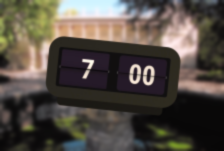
7:00
